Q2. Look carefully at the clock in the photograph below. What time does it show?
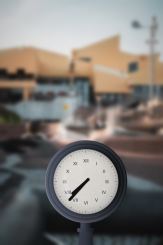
7:37
